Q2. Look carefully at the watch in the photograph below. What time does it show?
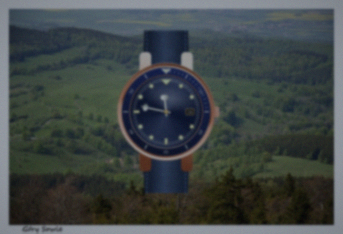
11:47
